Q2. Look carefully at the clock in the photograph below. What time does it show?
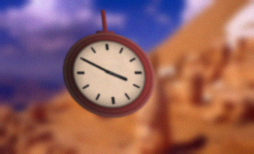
3:50
